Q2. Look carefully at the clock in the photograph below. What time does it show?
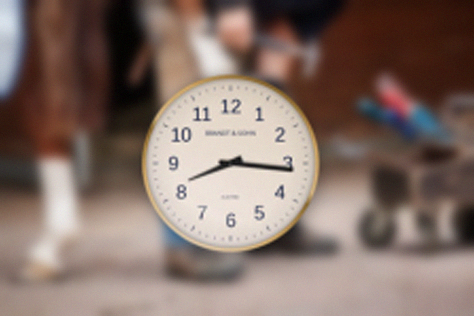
8:16
